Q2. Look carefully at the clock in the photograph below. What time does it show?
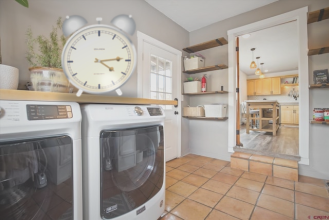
4:14
